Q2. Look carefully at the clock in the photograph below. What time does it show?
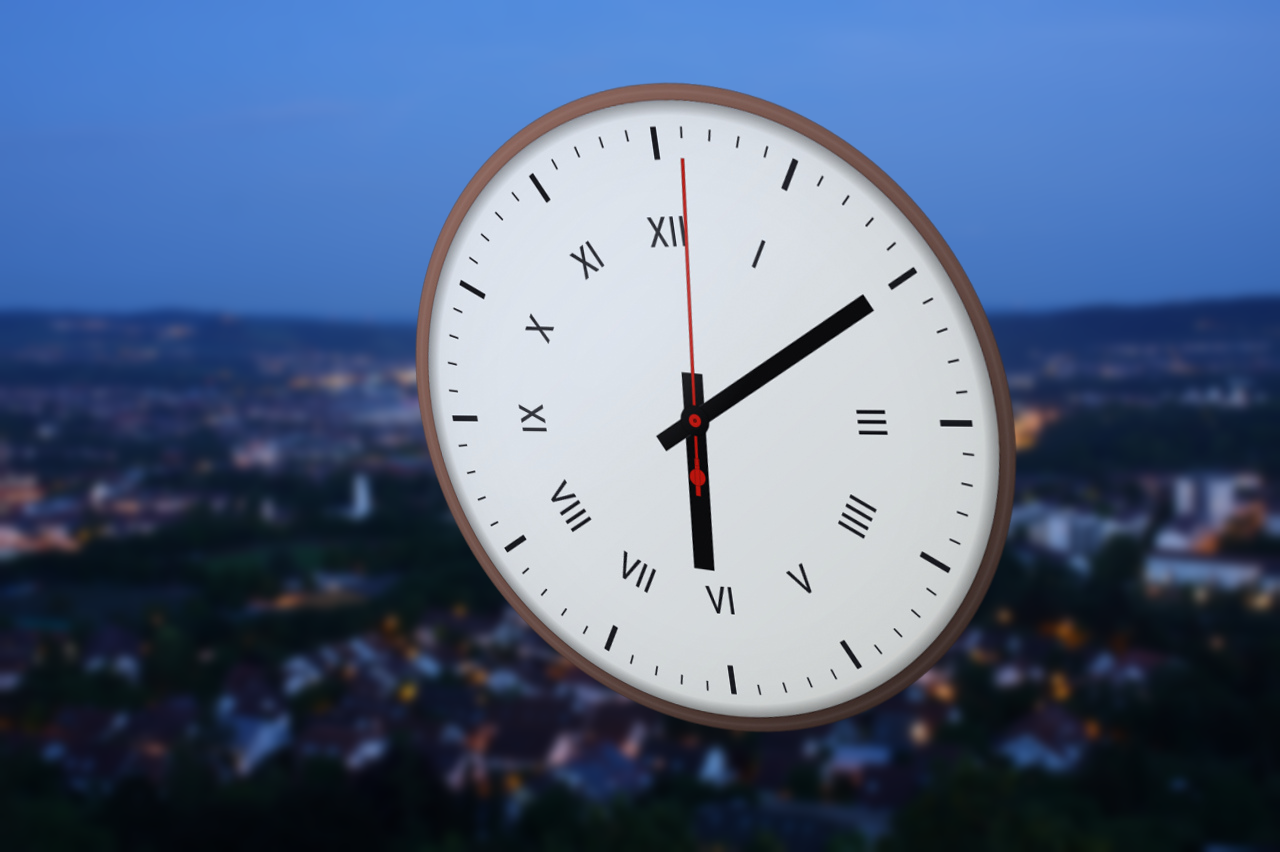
6:10:01
